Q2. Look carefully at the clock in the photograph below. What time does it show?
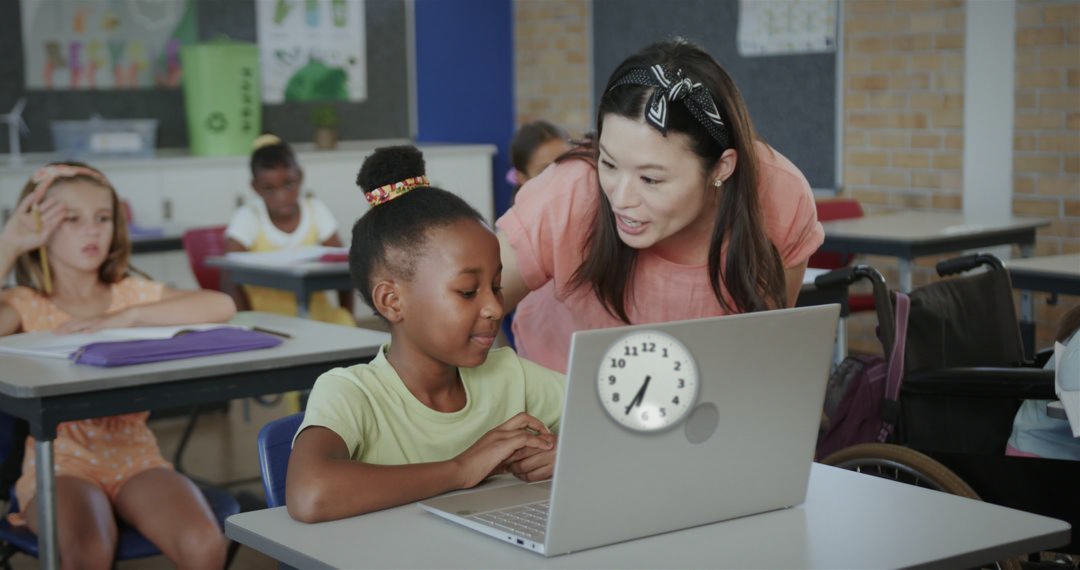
6:35
